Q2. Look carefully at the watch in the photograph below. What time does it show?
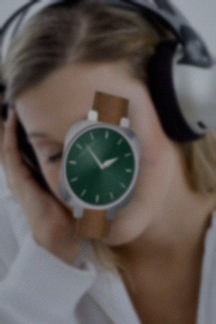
1:52
